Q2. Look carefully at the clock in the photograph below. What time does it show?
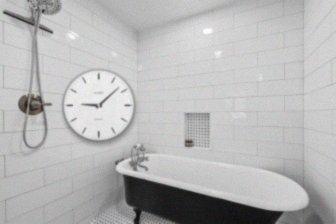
9:08
